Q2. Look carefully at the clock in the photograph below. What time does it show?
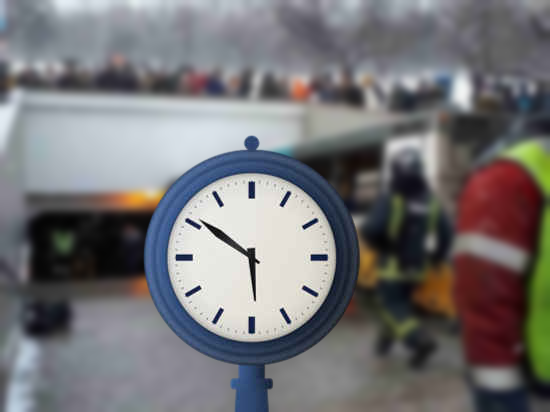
5:51
